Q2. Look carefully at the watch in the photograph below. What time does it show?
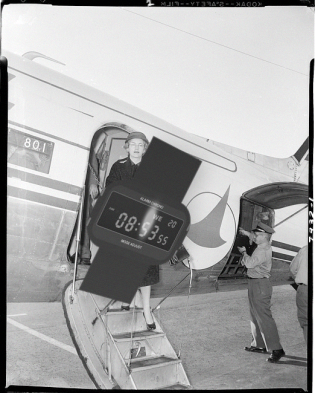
8:53:55
